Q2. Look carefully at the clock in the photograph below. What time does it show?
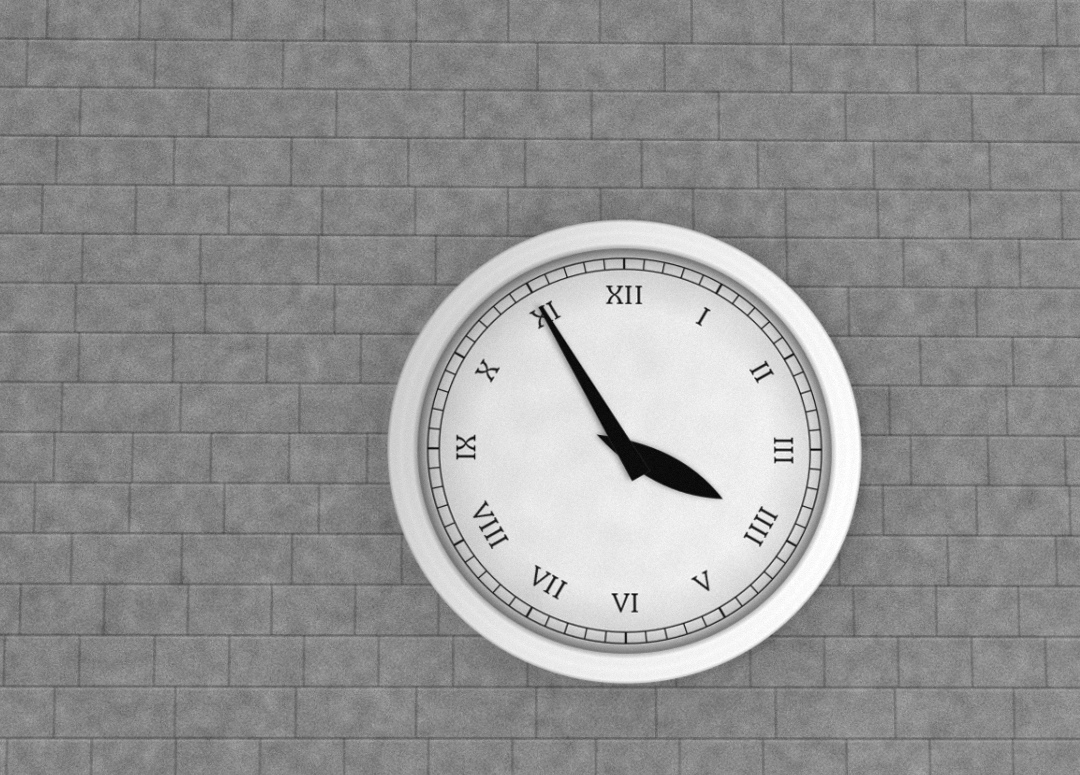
3:55
